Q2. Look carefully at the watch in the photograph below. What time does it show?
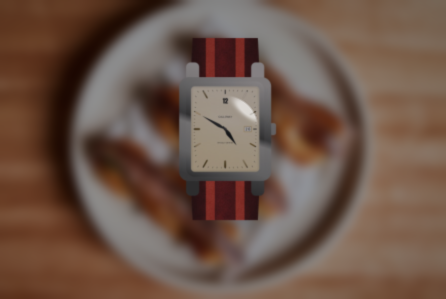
4:50
